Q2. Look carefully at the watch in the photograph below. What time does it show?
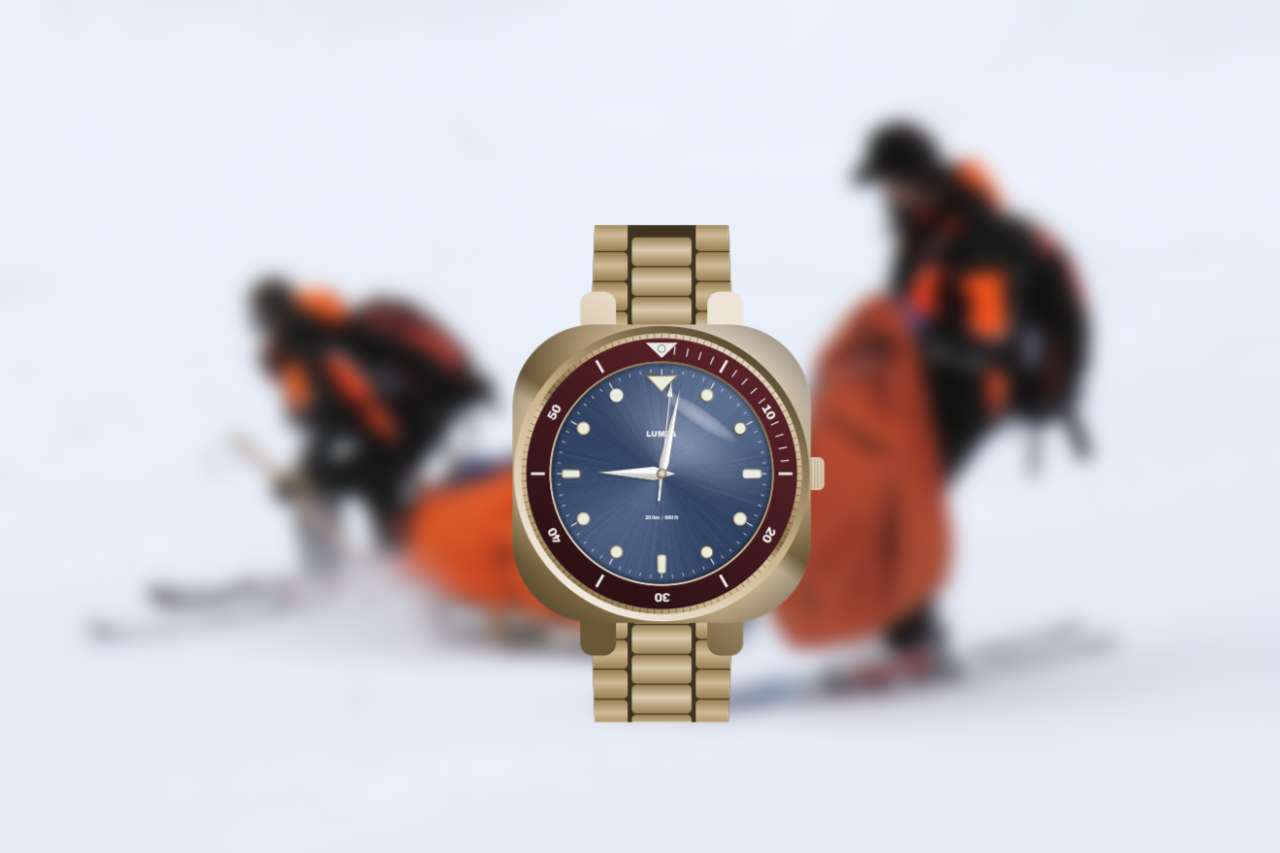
9:02:01
